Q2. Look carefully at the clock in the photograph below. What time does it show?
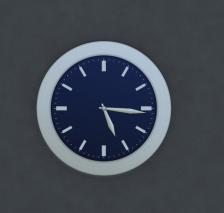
5:16
